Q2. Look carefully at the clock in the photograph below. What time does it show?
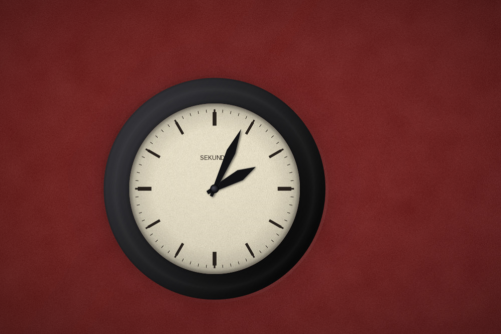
2:04
